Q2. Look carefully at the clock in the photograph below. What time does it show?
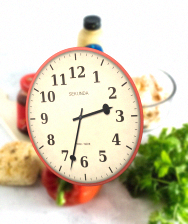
2:33
